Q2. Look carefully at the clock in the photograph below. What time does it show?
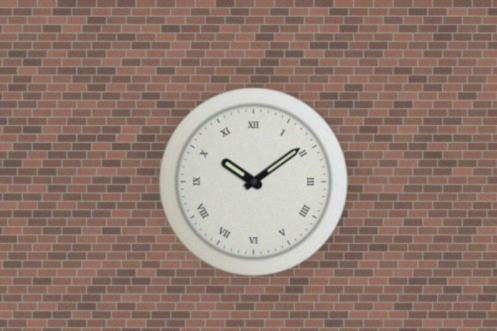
10:09
